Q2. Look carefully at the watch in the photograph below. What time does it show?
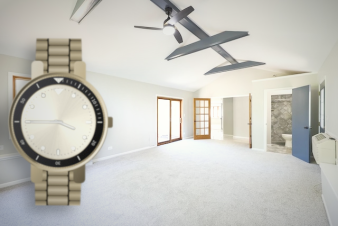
3:45
